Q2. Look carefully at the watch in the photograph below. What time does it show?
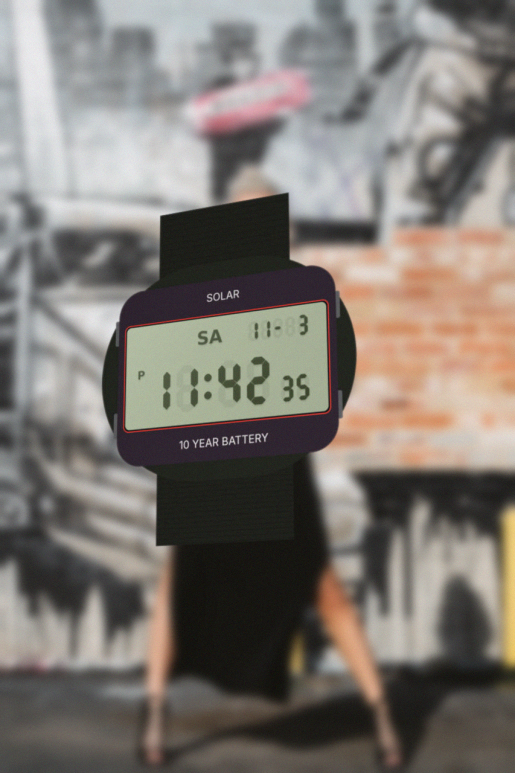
11:42:35
